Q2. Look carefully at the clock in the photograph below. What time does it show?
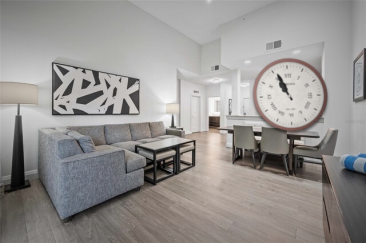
10:56
